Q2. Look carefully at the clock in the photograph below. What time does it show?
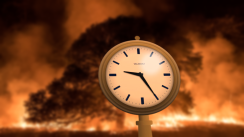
9:25
